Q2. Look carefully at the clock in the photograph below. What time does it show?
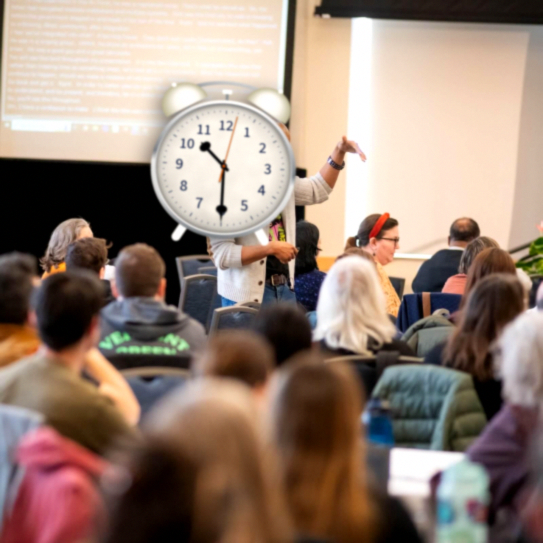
10:30:02
